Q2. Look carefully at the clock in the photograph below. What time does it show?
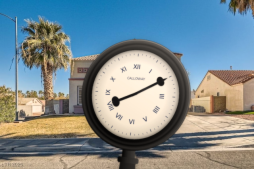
8:10
